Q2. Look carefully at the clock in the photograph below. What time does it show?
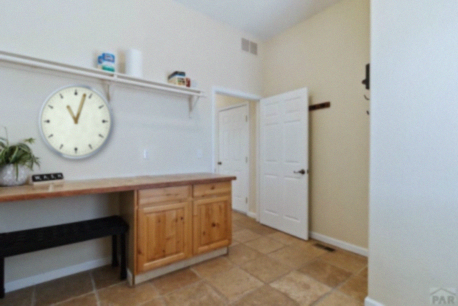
11:03
